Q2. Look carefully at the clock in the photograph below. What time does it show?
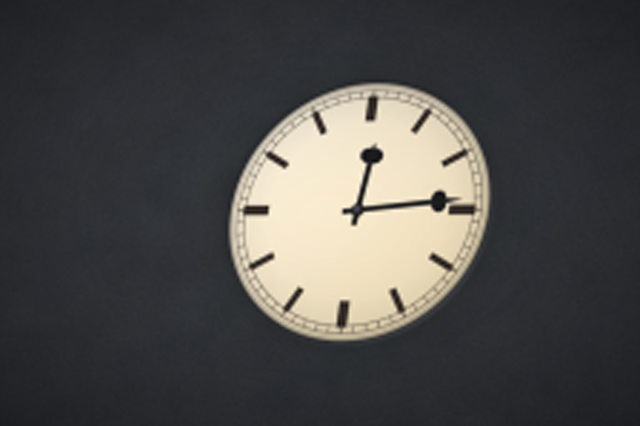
12:14
